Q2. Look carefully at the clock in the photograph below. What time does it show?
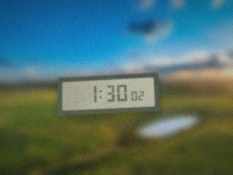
1:30:02
